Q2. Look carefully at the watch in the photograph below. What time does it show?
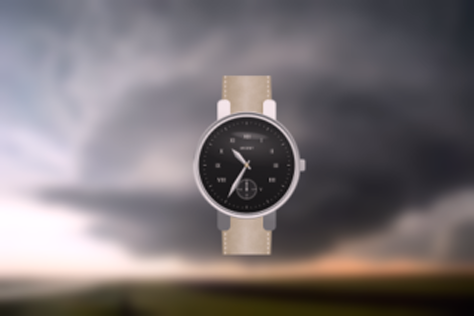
10:35
